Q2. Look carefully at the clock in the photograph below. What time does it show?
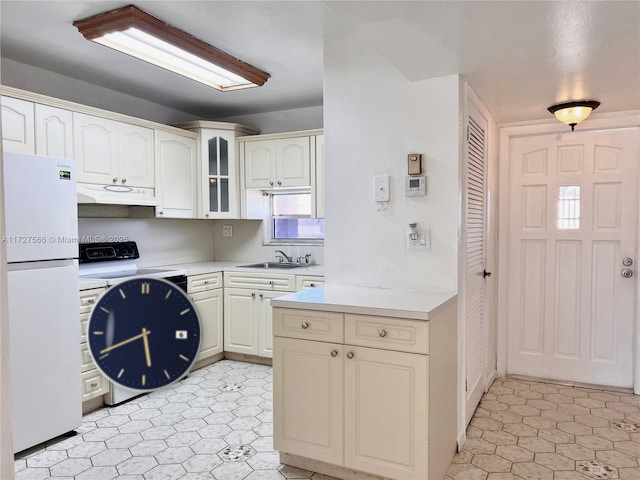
5:41
